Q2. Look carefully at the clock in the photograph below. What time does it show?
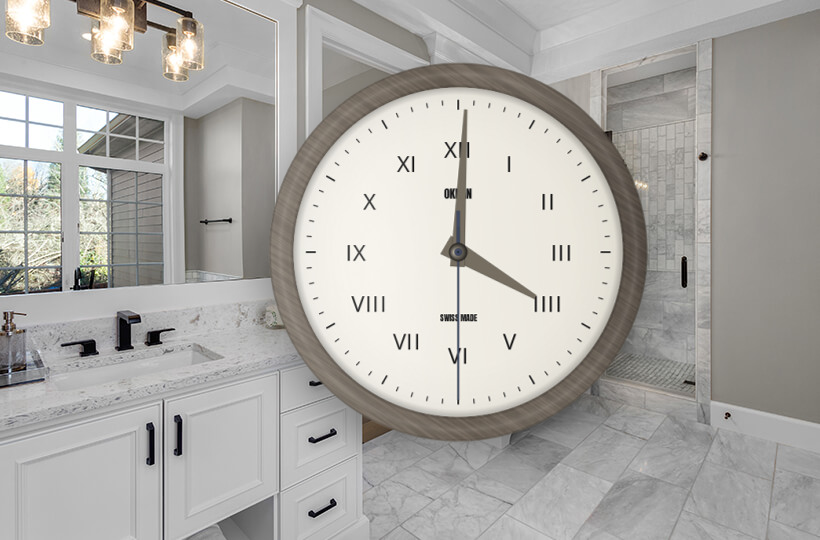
4:00:30
